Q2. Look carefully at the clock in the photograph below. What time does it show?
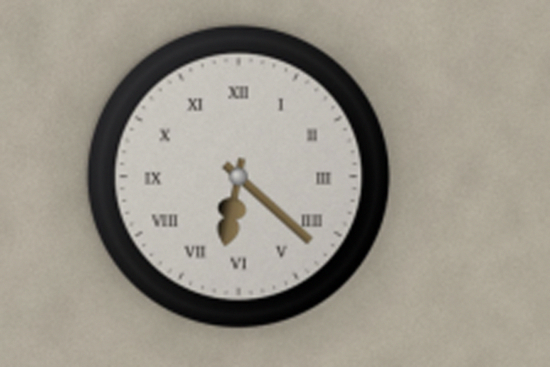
6:22
